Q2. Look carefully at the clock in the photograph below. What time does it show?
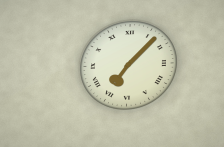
7:07
